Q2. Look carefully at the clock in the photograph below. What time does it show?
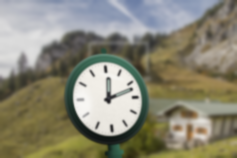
12:12
